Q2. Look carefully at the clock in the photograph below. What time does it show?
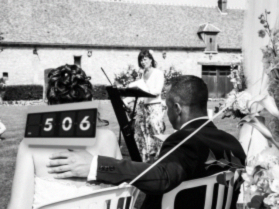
5:06
